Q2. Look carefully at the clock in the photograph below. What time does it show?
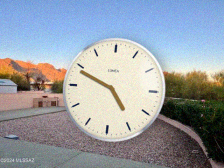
4:49
